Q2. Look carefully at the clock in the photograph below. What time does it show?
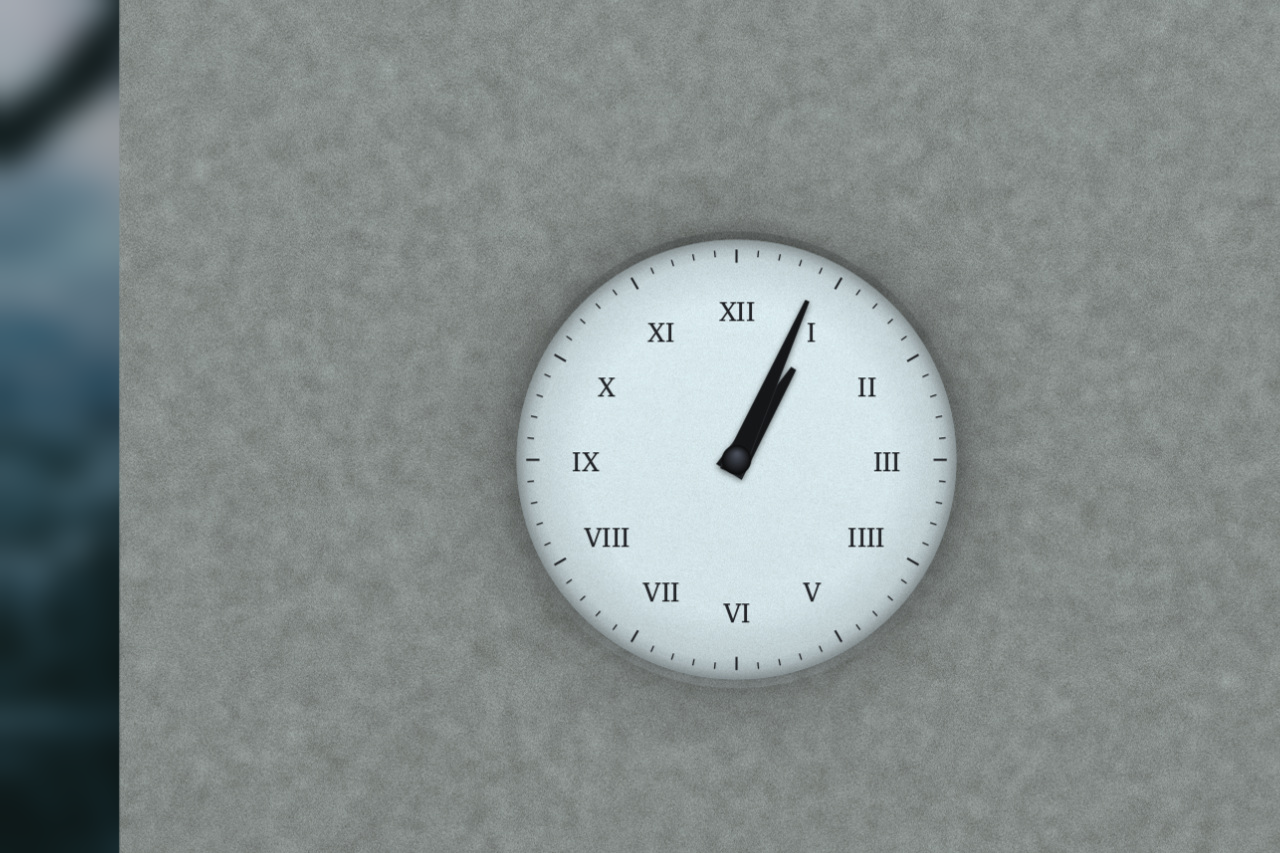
1:04
